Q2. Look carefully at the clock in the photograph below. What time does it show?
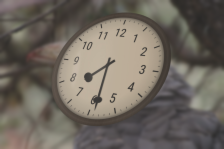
7:29
